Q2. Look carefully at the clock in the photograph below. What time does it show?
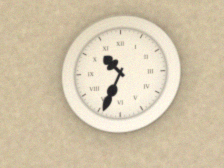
10:34
